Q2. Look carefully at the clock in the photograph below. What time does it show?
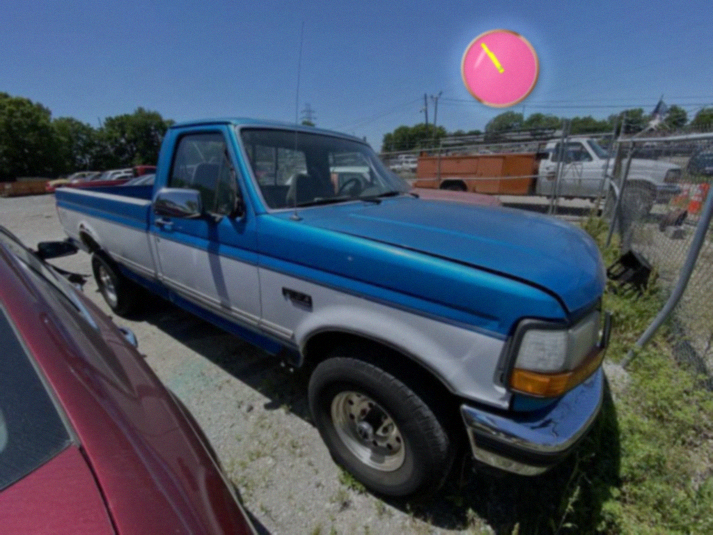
10:54
